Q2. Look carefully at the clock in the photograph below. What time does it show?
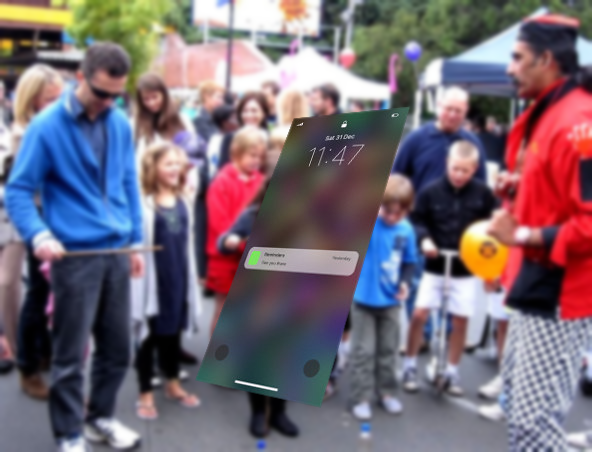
11:47
